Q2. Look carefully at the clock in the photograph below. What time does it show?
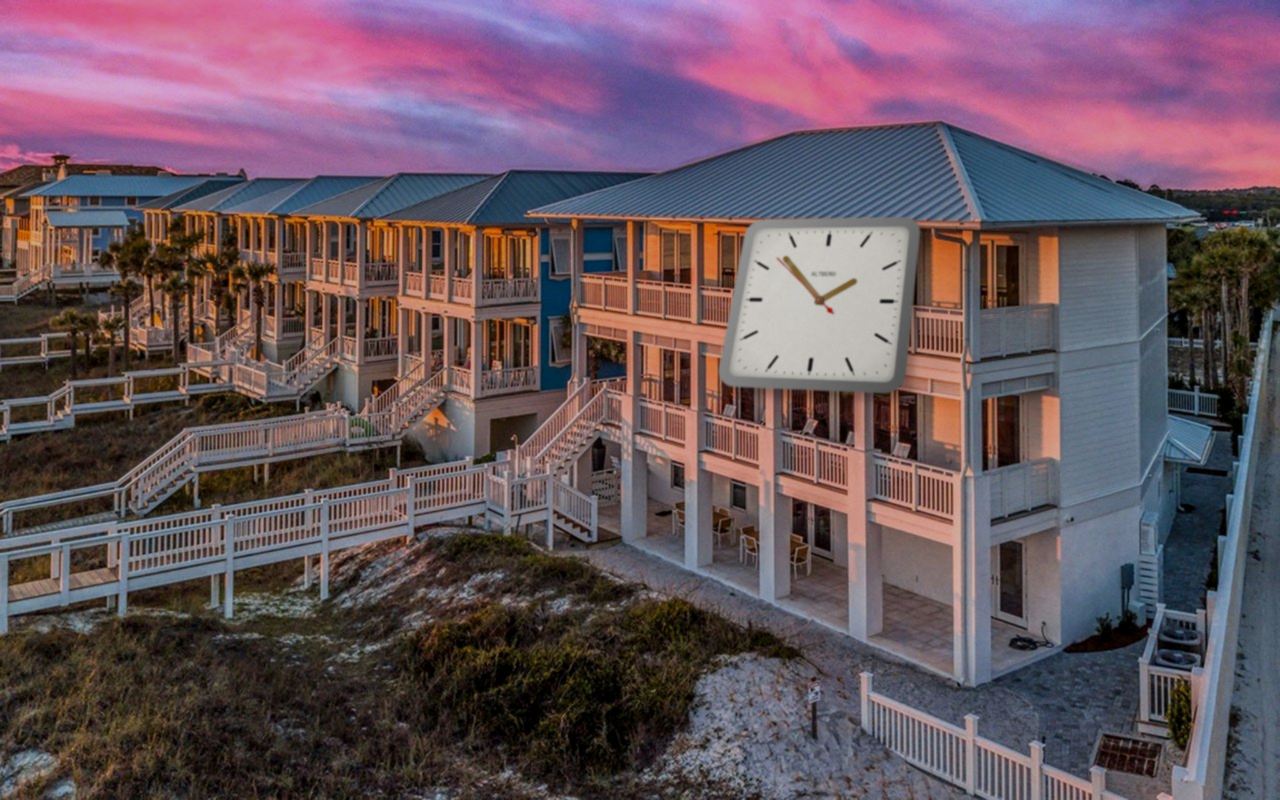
1:52:52
